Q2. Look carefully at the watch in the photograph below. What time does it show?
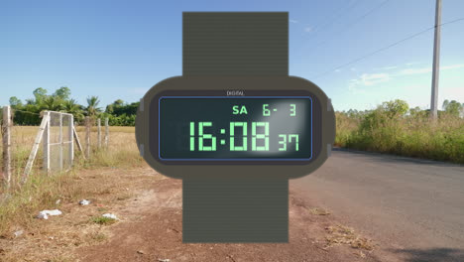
16:08:37
